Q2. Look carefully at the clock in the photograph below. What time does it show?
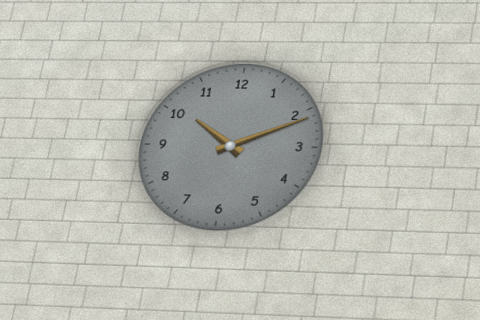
10:11
